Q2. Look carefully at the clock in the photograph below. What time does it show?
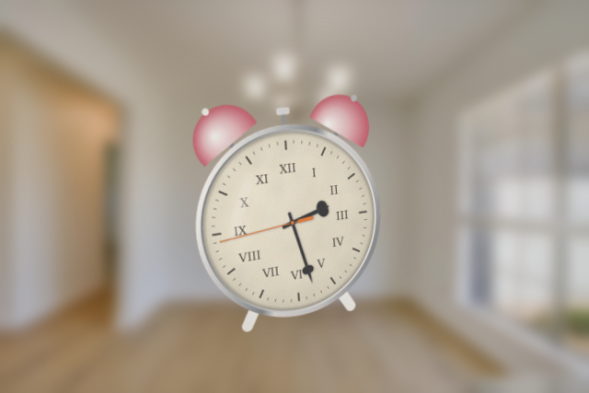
2:27:44
